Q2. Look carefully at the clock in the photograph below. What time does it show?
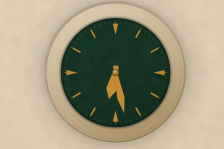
6:28
